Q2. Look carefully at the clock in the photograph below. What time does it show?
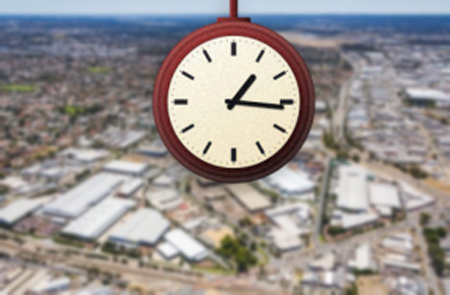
1:16
